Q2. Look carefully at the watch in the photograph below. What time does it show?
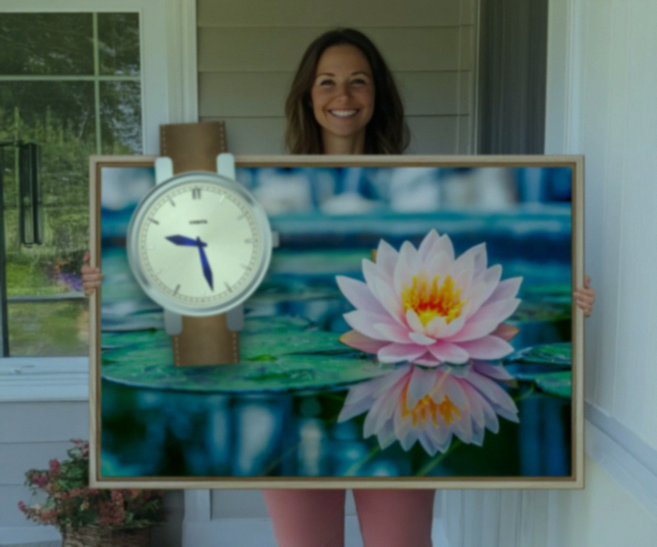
9:28
